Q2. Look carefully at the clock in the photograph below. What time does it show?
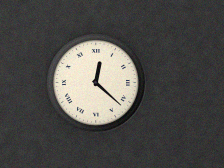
12:22
